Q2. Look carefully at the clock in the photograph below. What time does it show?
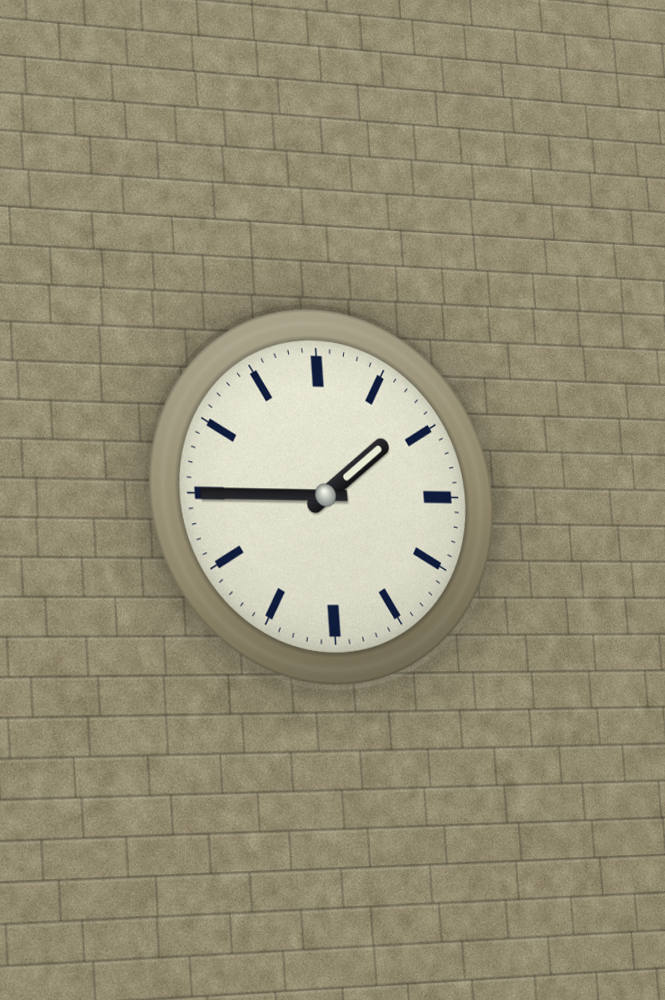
1:45
